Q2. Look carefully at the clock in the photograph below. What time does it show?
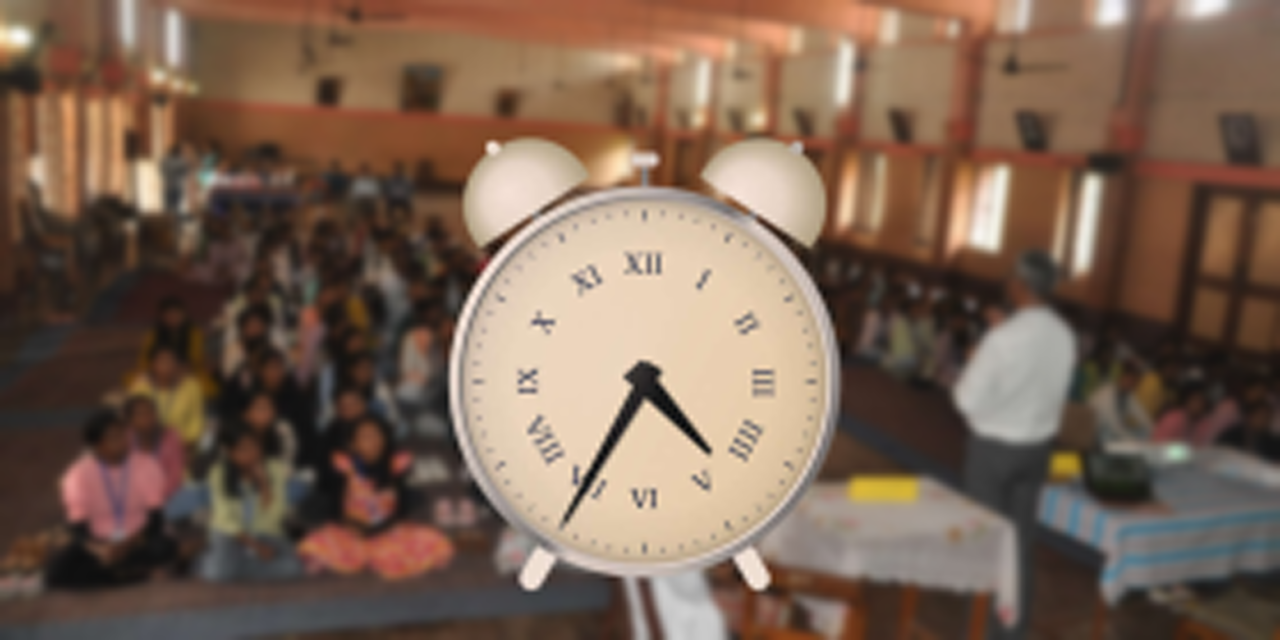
4:35
